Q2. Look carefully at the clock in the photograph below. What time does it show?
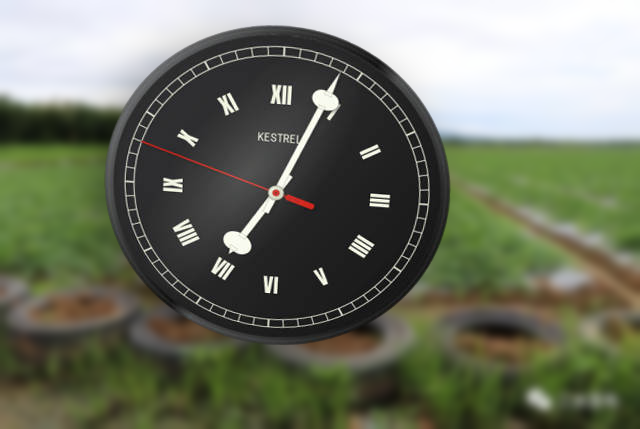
7:03:48
